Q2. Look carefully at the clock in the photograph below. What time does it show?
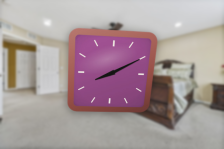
8:10
